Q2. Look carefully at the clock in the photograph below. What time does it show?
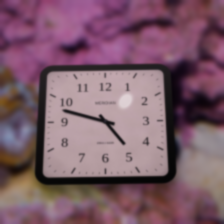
4:48
